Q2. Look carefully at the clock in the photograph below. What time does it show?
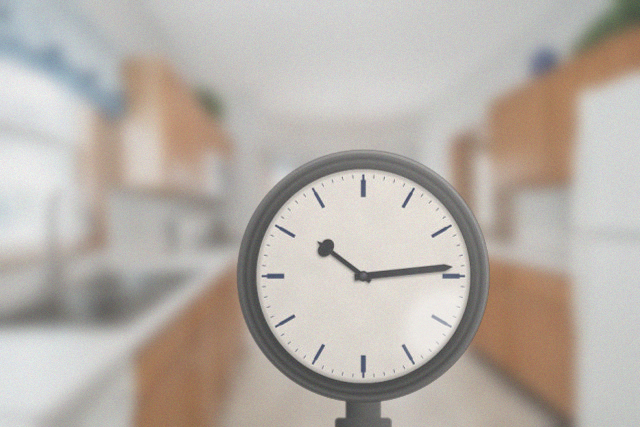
10:14
